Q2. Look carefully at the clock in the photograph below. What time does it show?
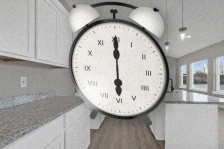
6:00
